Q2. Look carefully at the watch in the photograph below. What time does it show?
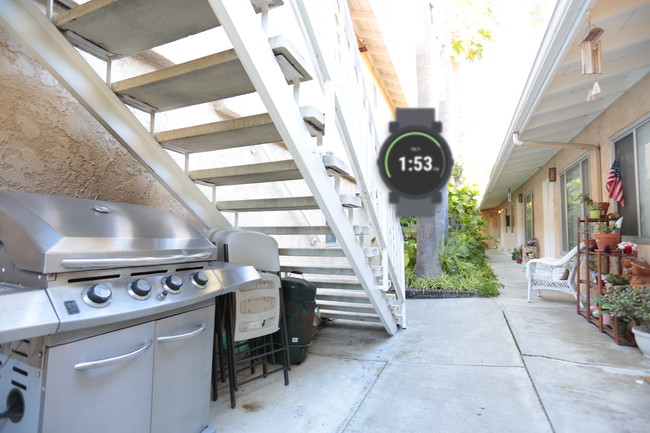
1:53
